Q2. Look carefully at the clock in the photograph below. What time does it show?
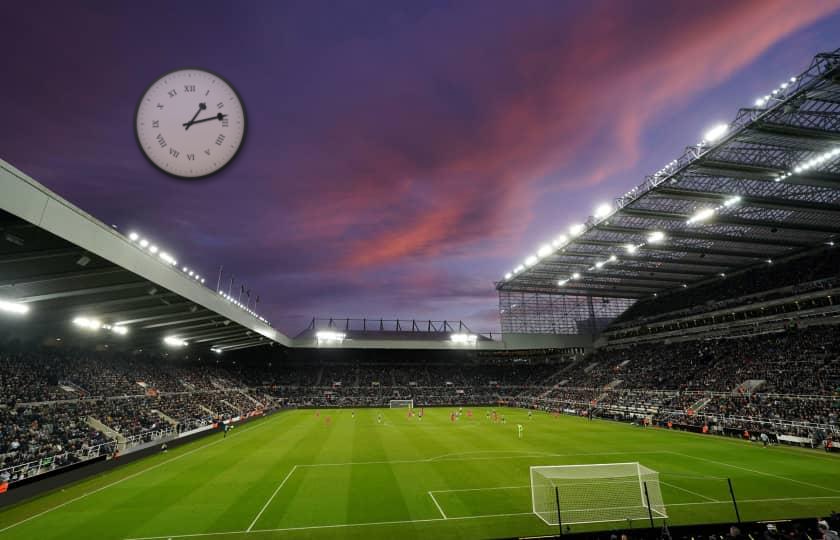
1:13
